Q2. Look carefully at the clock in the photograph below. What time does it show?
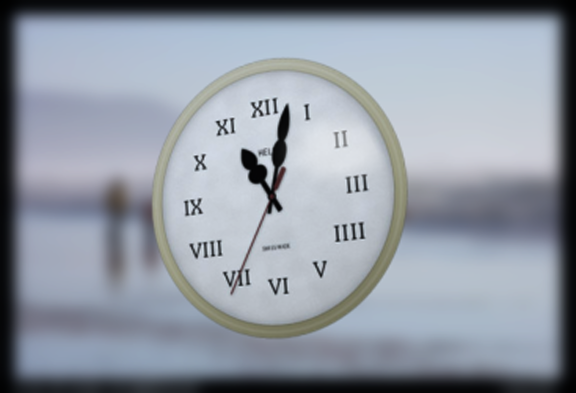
11:02:35
